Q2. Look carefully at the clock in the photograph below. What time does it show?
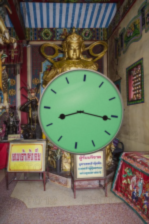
8:16
